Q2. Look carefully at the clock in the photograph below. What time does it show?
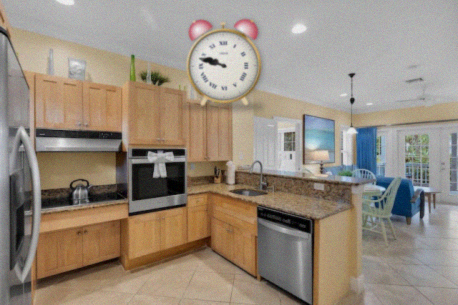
9:48
